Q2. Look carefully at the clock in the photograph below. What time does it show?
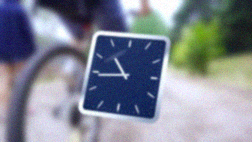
10:44
